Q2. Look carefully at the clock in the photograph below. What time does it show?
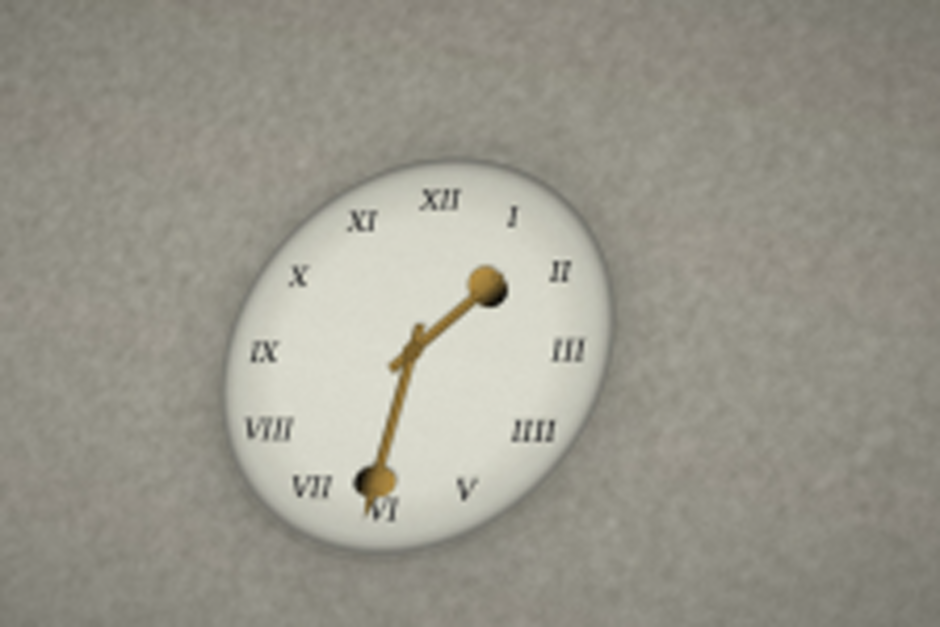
1:31
